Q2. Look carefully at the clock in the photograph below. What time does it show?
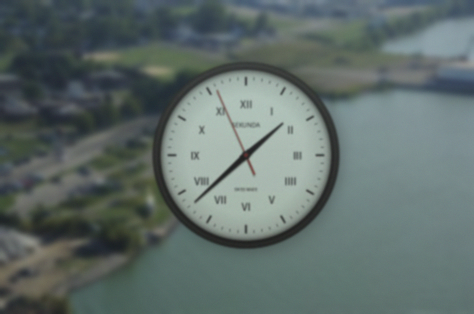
1:37:56
